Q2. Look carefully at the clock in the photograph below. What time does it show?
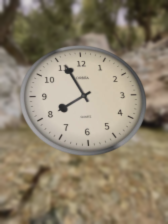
7:56
